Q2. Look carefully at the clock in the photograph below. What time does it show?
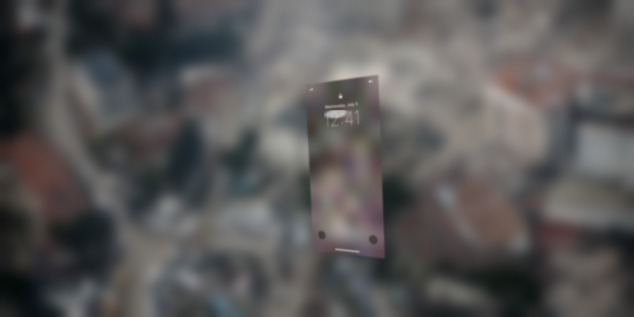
12:41
